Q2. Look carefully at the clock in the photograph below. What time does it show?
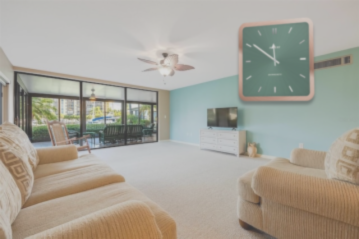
11:51
